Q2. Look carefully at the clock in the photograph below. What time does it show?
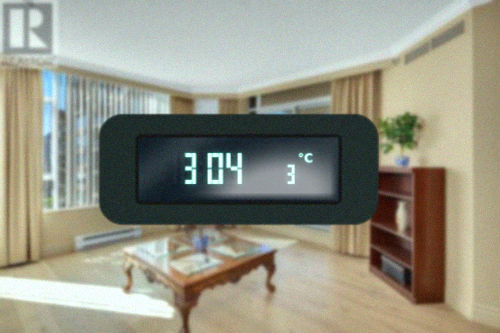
3:04
